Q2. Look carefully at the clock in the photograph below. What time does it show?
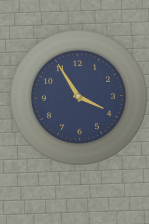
3:55
